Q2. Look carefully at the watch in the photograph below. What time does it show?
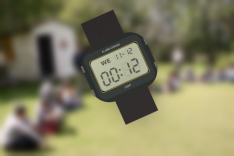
0:12
